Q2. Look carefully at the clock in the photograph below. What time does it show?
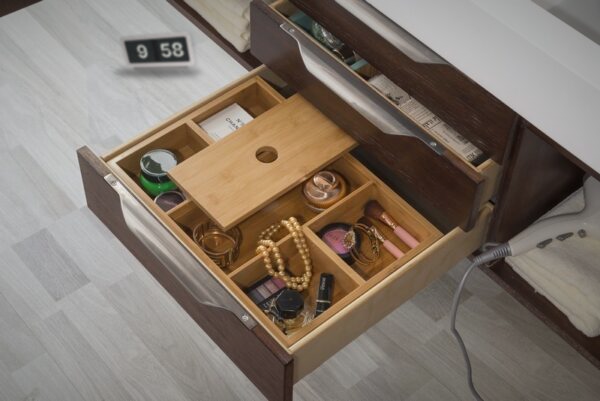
9:58
